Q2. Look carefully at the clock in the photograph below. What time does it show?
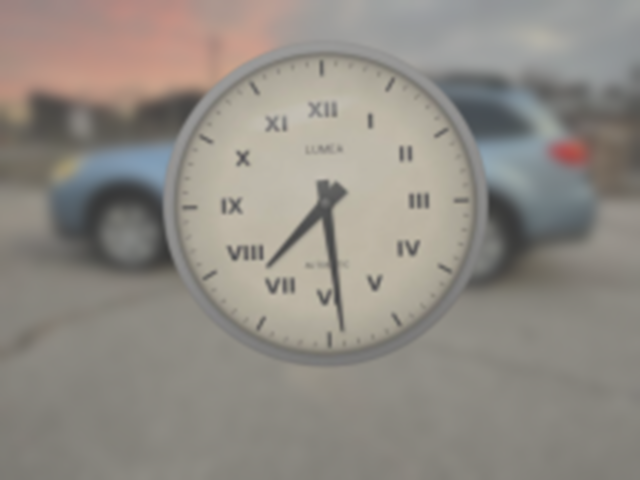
7:29
